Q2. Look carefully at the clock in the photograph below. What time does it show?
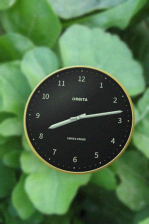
8:13
